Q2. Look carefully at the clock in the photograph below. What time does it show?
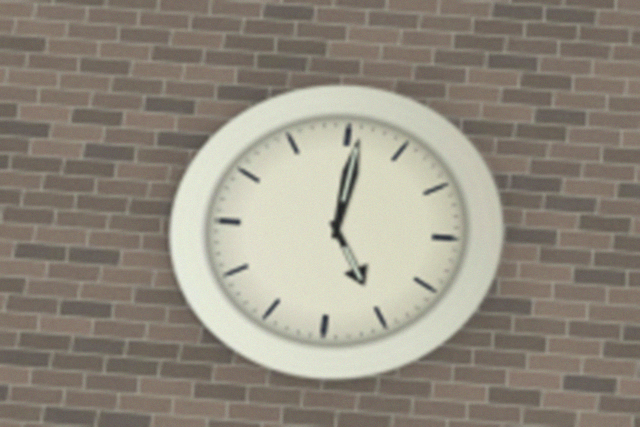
5:01
